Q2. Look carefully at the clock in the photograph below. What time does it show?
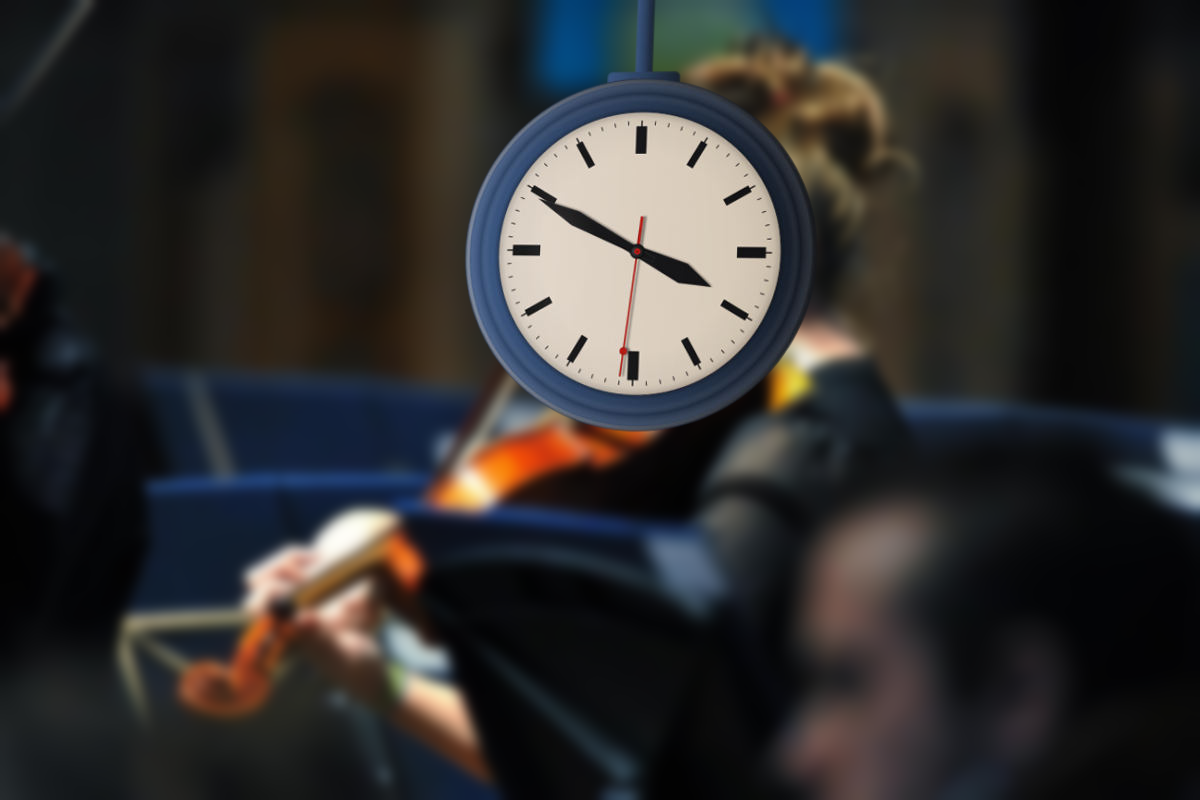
3:49:31
